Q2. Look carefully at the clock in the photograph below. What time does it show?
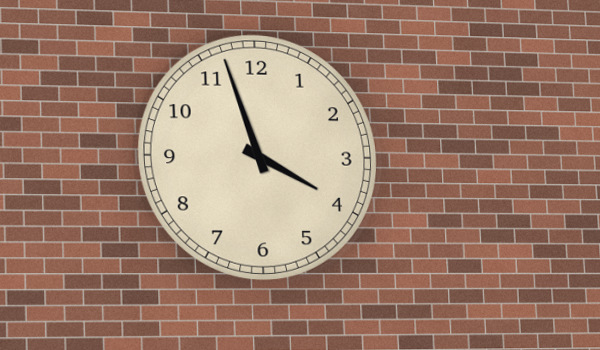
3:57
